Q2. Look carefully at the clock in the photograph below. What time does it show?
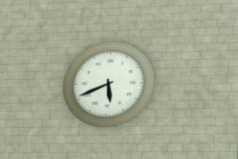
5:41
